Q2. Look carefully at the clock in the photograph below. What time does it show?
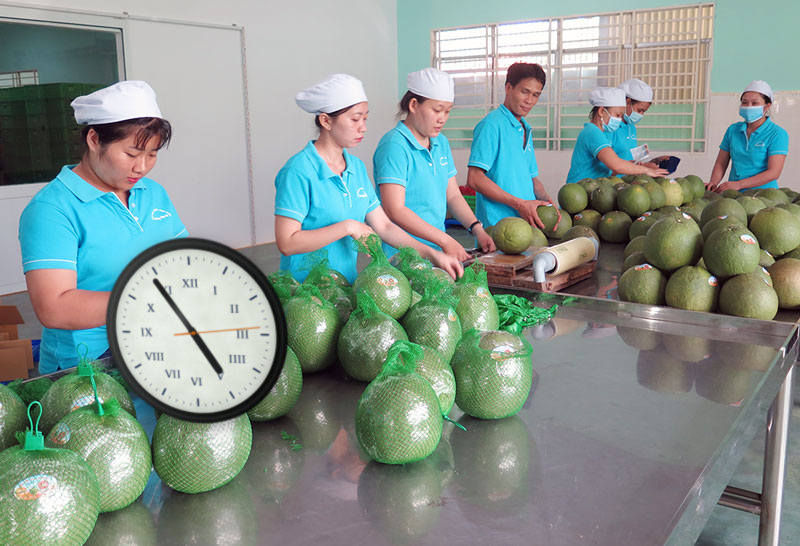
4:54:14
